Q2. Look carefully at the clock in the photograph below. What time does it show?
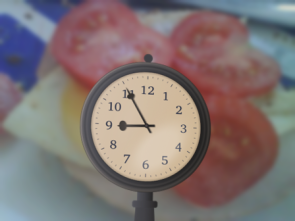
8:55
